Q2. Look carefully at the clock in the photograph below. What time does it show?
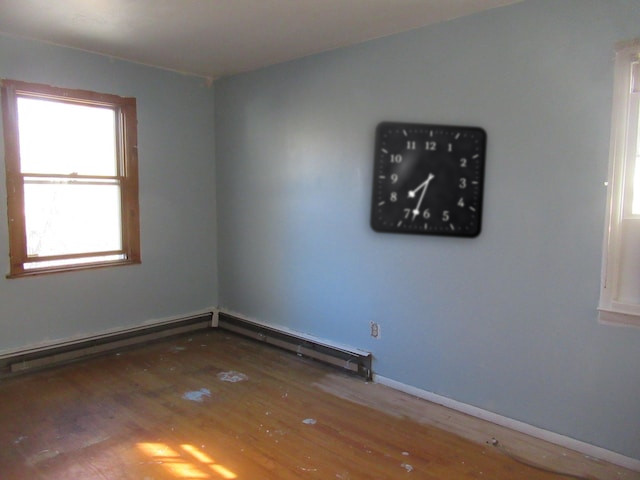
7:33
